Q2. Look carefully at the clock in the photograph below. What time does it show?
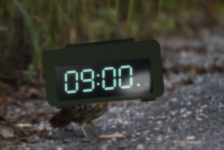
9:00
